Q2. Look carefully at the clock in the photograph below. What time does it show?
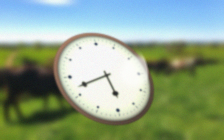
5:42
